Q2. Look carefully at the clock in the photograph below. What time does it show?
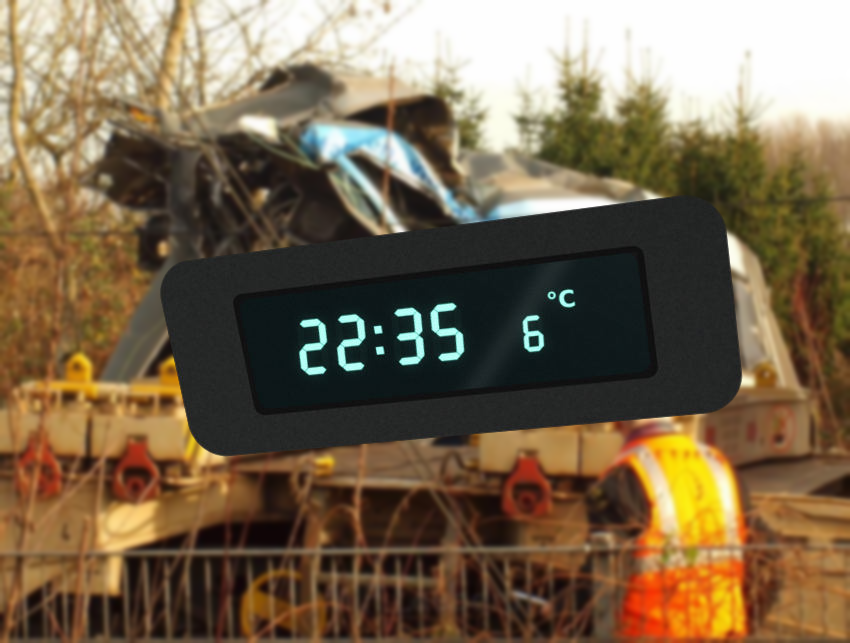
22:35
